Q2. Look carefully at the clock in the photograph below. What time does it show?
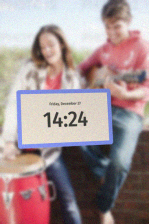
14:24
